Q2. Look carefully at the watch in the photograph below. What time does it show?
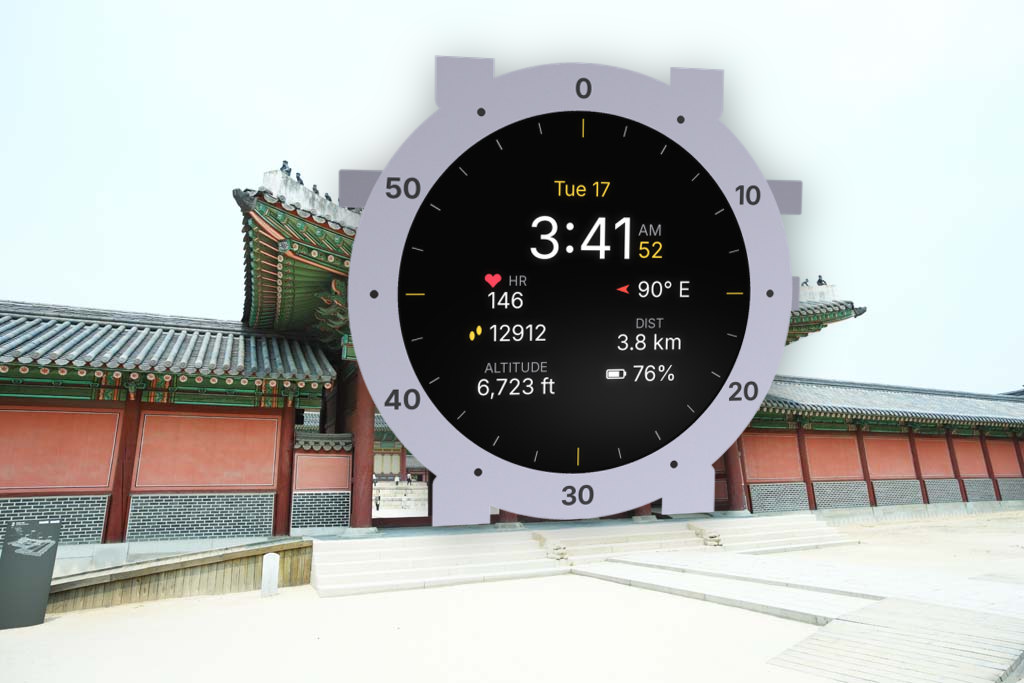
3:41:52
